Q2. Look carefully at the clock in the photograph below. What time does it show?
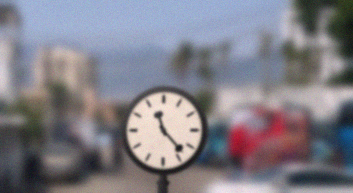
11:23
